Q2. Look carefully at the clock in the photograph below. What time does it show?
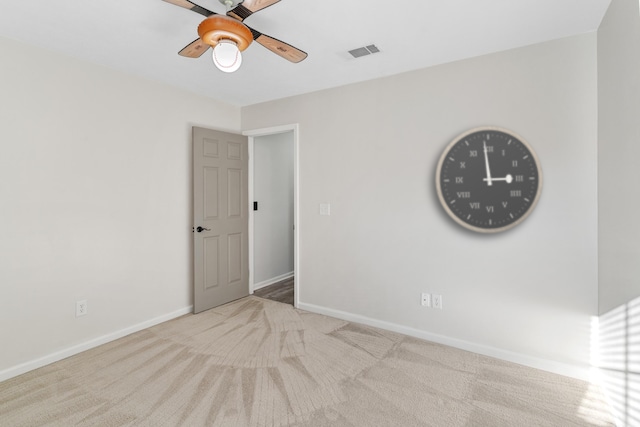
2:59
